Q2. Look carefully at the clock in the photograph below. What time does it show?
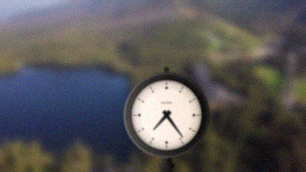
7:24
